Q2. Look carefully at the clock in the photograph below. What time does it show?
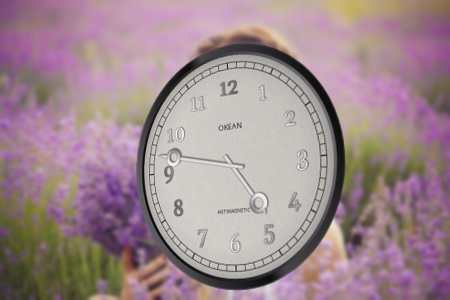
4:47
